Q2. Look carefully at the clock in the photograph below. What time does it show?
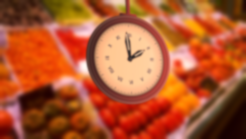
1:59
